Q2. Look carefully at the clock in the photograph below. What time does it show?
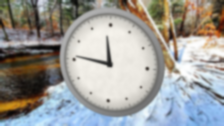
11:46
